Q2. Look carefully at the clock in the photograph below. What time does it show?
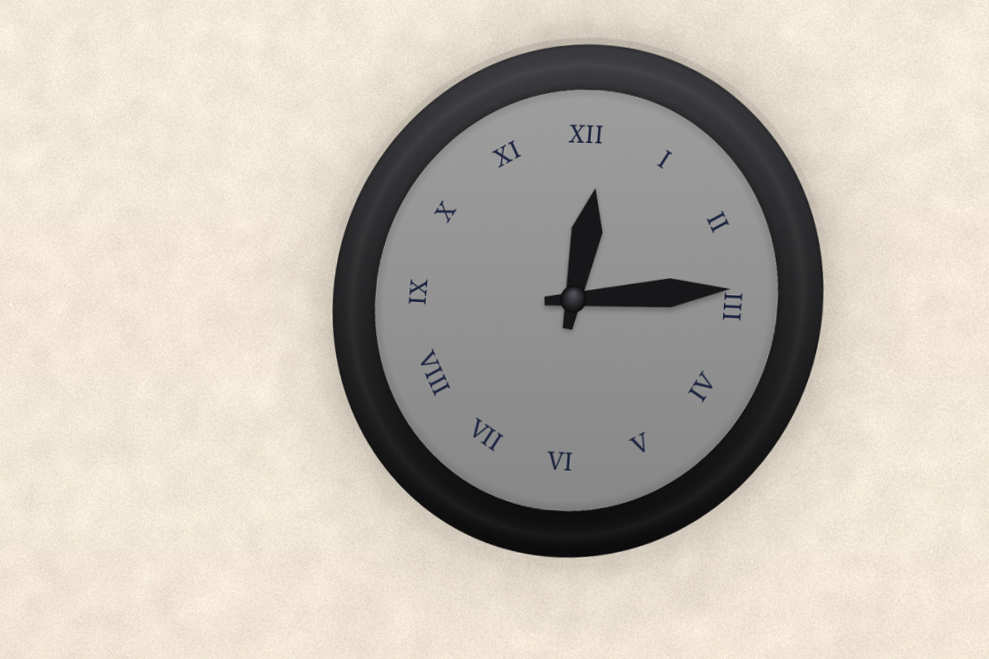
12:14
